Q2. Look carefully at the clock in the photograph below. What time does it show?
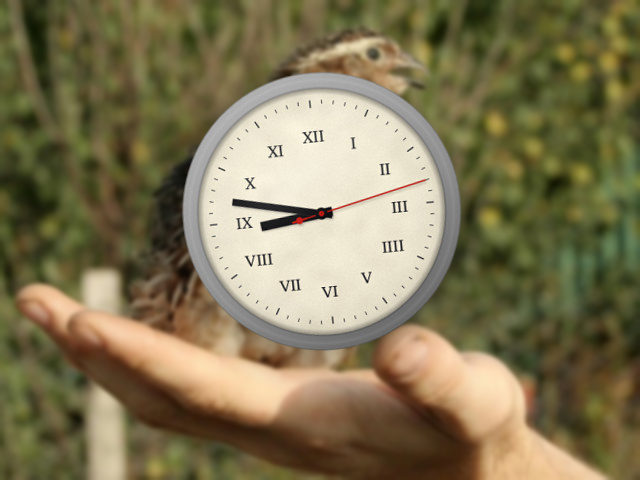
8:47:13
